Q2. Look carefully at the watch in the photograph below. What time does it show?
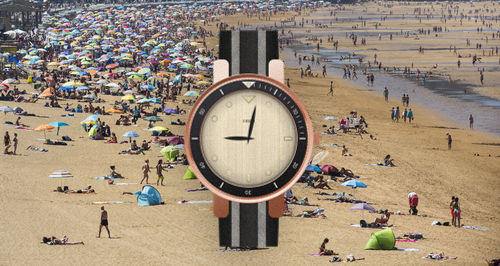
9:02
